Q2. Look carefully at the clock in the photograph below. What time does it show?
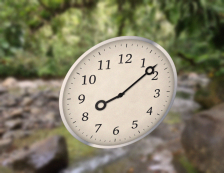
8:08
